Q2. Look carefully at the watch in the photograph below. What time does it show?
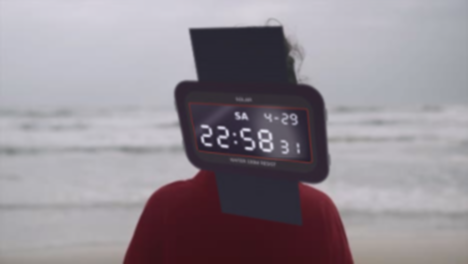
22:58:31
